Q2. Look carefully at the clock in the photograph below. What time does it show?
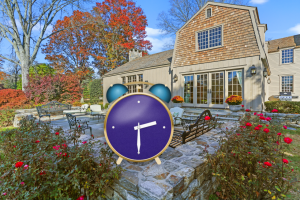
2:30
